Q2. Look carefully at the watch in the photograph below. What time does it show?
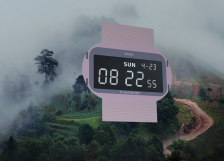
8:22:55
